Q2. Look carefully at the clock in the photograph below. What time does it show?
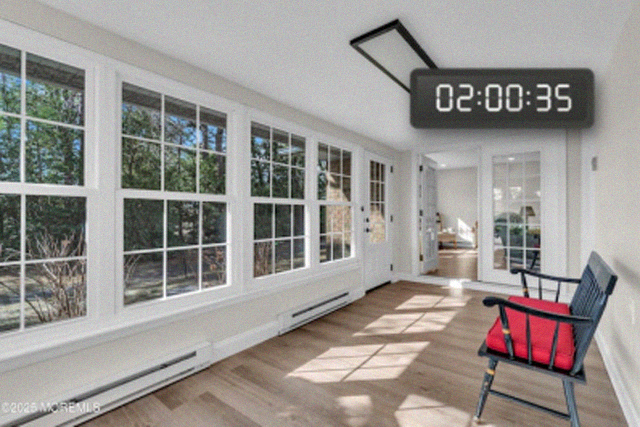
2:00:35
